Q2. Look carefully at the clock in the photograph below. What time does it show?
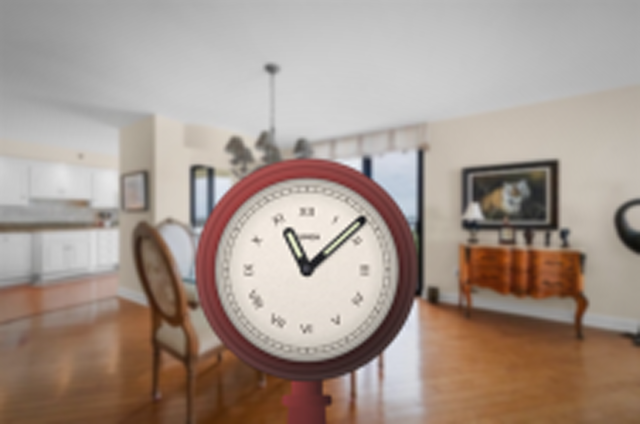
11:08
